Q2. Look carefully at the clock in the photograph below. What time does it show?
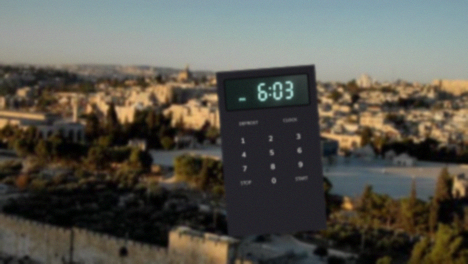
6:03
